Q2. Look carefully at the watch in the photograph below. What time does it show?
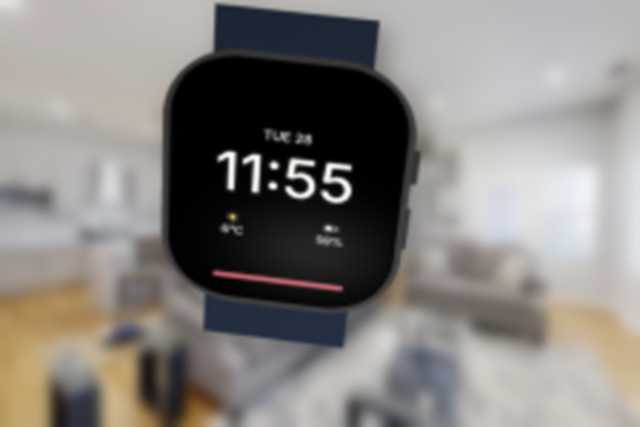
11:55
